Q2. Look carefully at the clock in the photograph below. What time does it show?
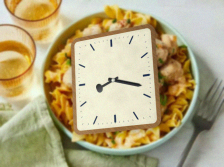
8:18
